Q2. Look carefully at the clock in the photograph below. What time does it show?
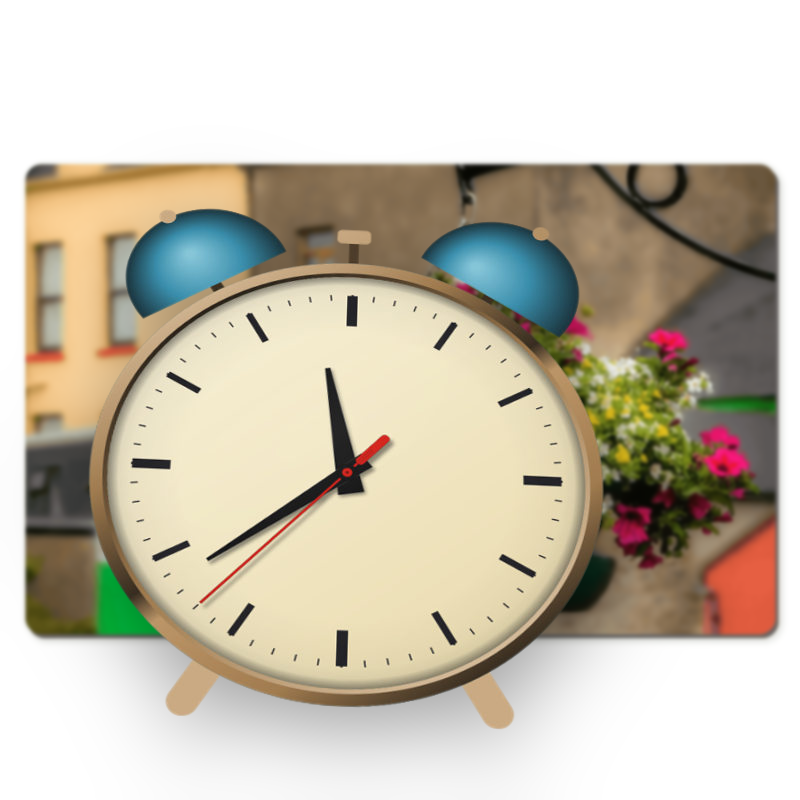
11:38:37
